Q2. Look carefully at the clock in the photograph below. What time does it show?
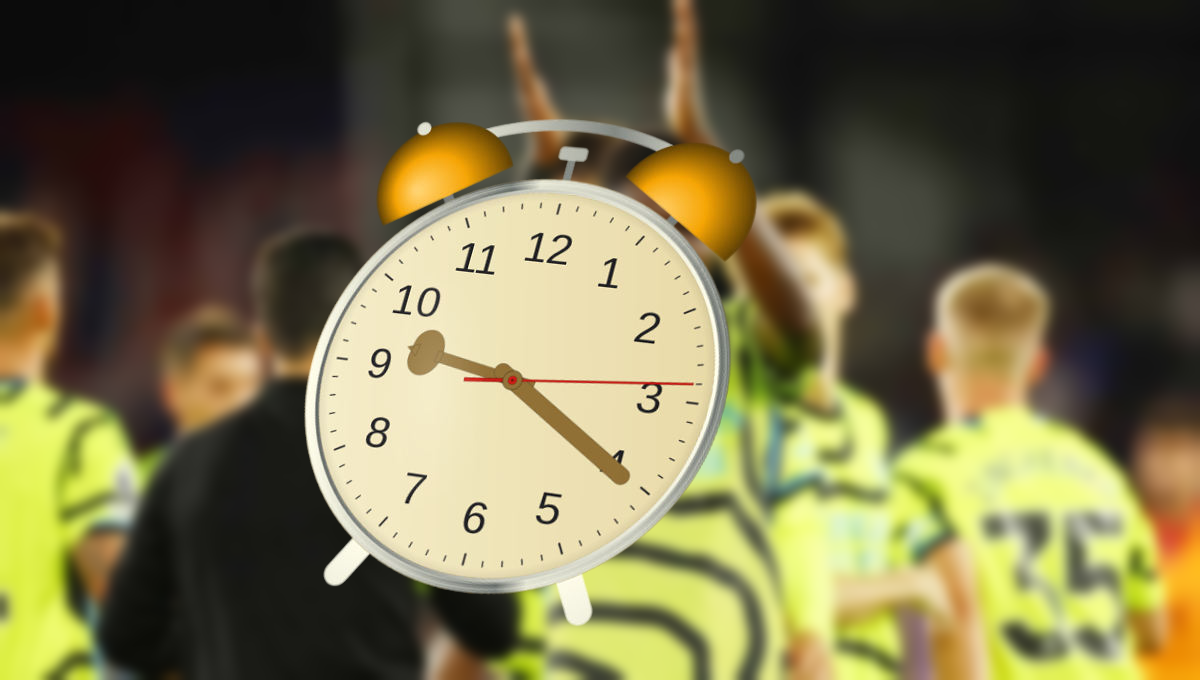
9:20:14
